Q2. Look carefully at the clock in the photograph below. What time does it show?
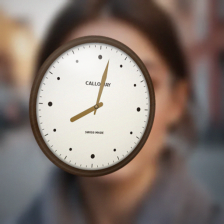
8:02
